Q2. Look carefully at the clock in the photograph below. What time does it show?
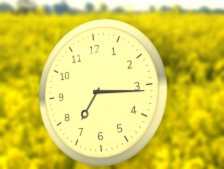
7:16
